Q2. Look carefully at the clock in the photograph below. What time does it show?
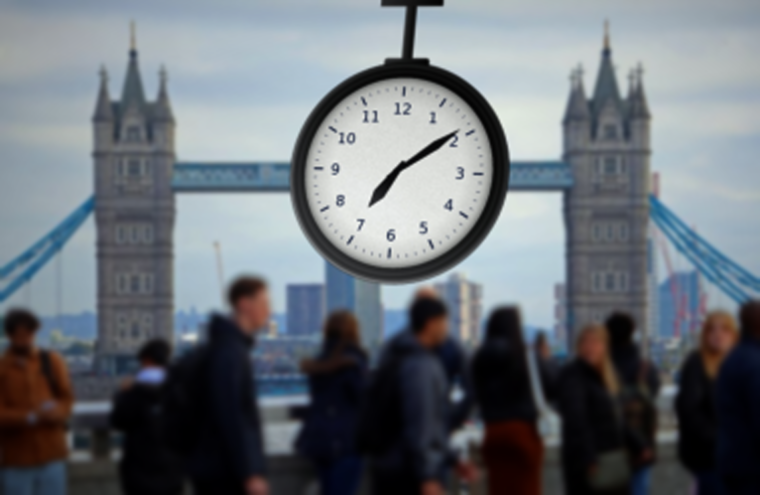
7:09
